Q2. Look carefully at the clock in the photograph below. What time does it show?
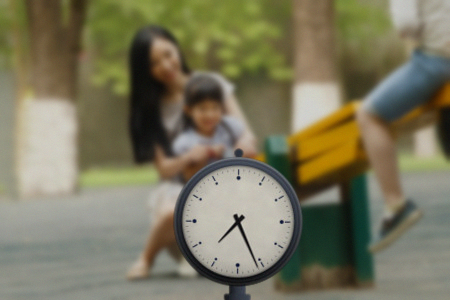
7:26
